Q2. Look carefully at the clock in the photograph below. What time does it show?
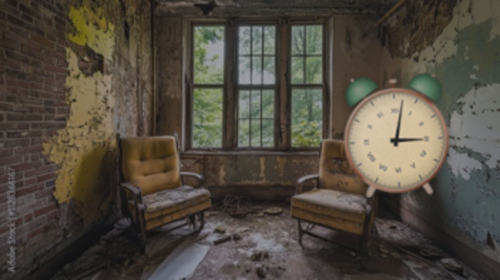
3:02
